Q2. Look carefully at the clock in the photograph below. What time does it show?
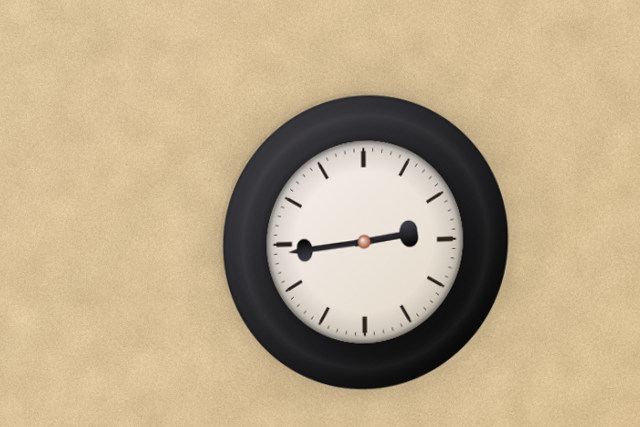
2:44
